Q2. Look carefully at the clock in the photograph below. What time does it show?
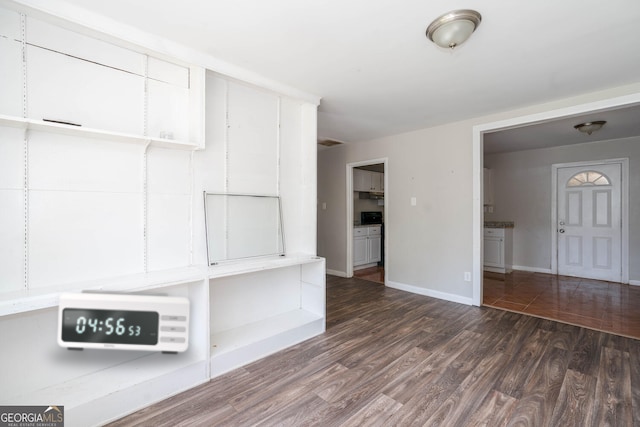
4:56
